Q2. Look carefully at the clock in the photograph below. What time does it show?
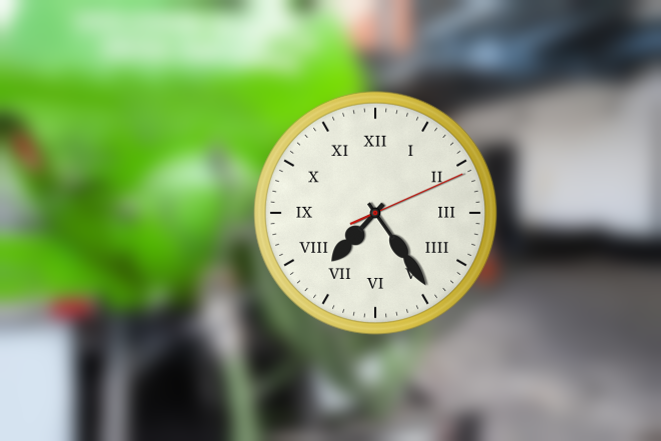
7:24:11
